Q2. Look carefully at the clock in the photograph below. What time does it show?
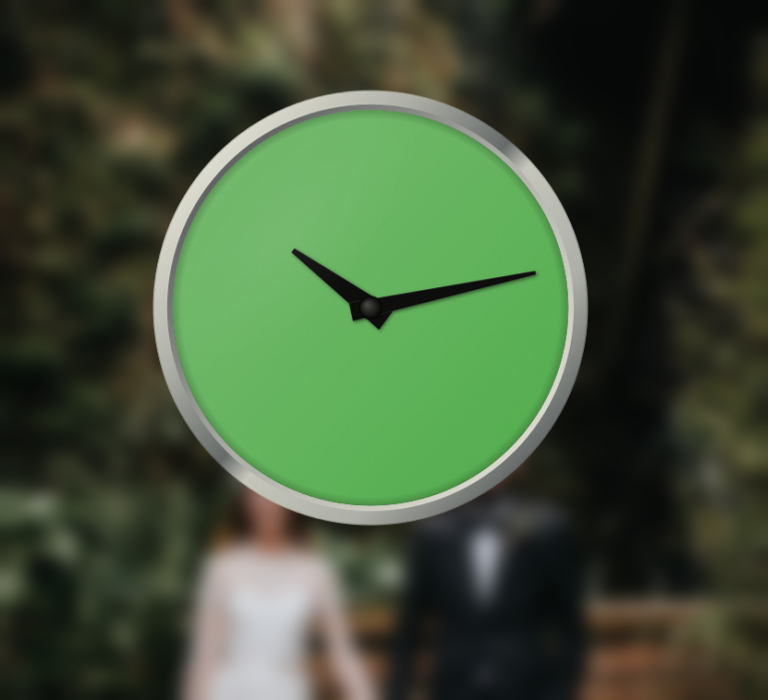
10:13
